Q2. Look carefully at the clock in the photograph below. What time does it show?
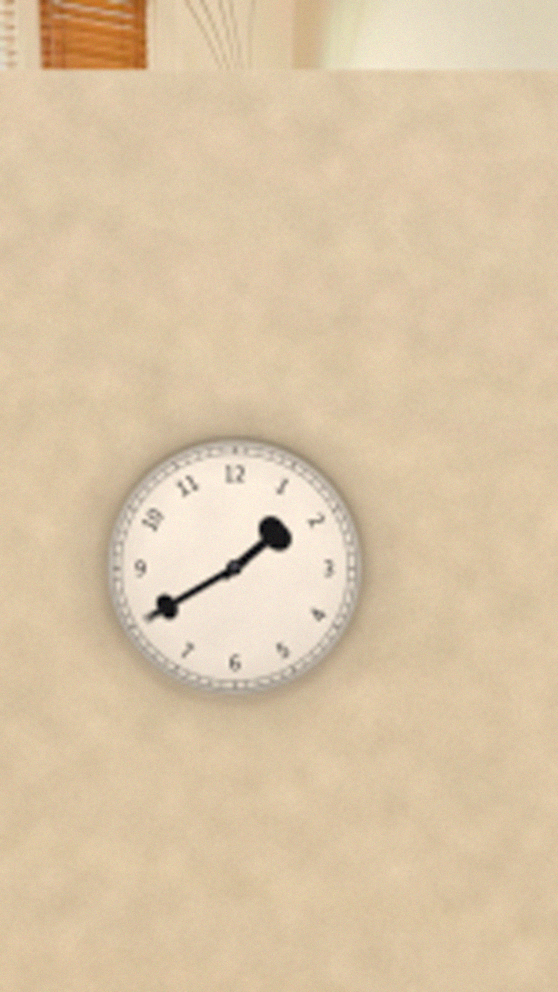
1:40
